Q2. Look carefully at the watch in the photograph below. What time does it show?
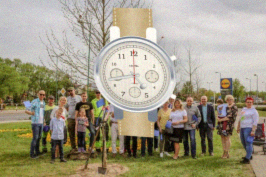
4:43
